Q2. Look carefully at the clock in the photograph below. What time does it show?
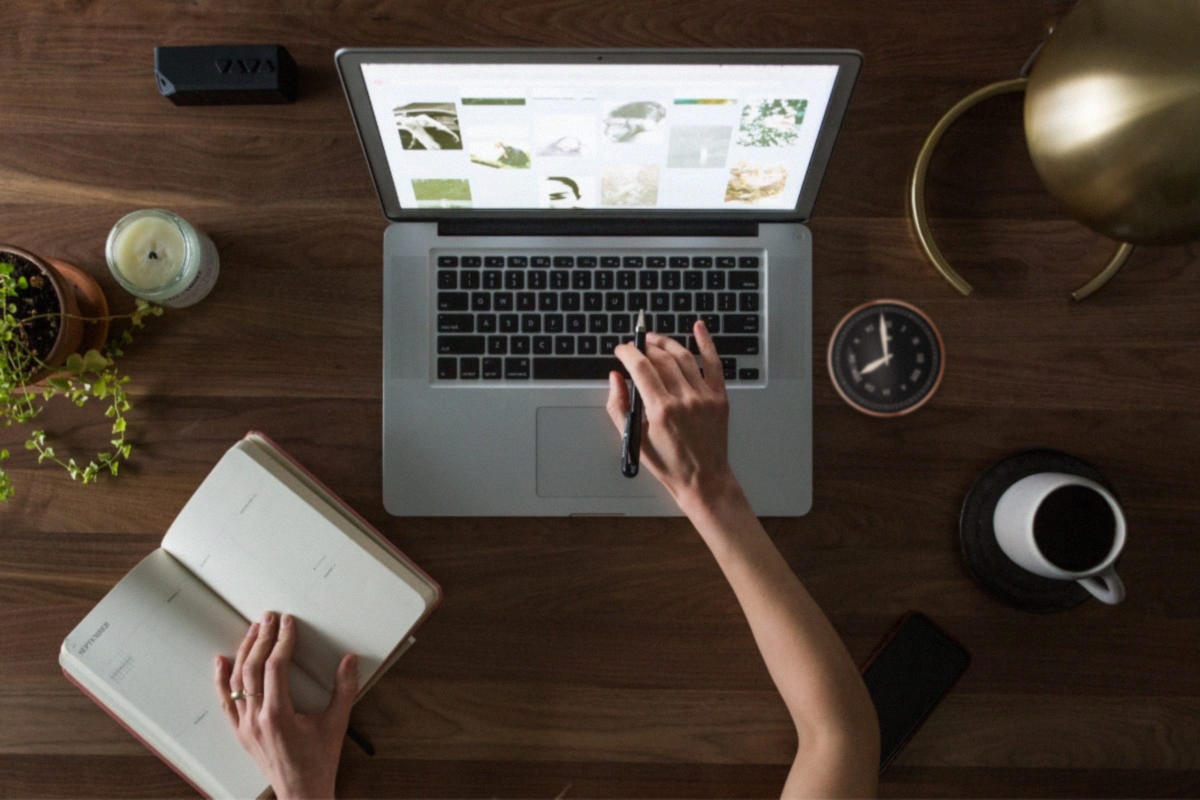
7:59
